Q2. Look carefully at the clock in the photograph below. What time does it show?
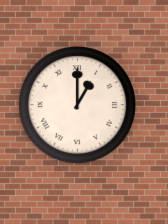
1:00
